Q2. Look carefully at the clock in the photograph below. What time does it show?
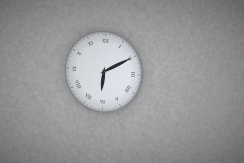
6:10
